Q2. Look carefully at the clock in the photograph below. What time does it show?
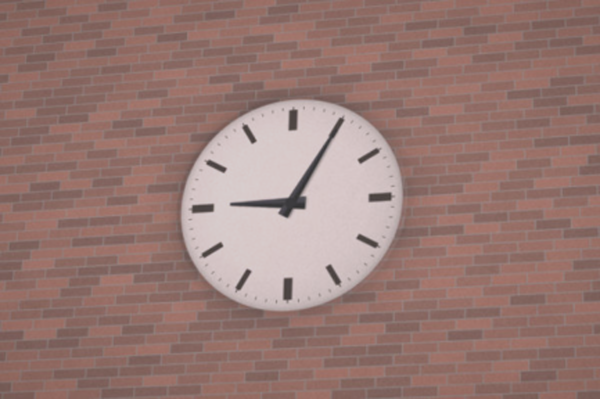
9:05
